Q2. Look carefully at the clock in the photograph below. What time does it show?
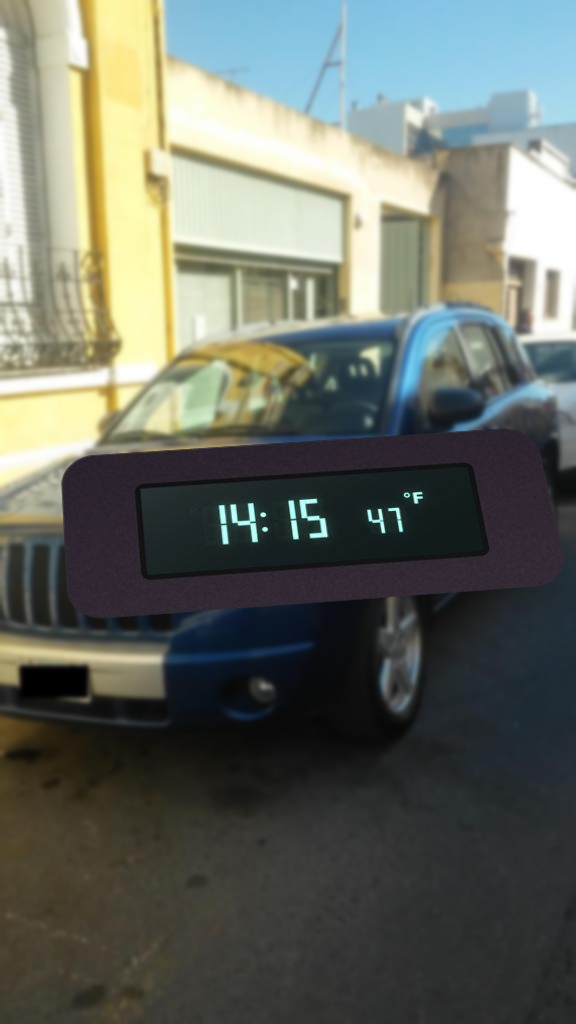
14:15
